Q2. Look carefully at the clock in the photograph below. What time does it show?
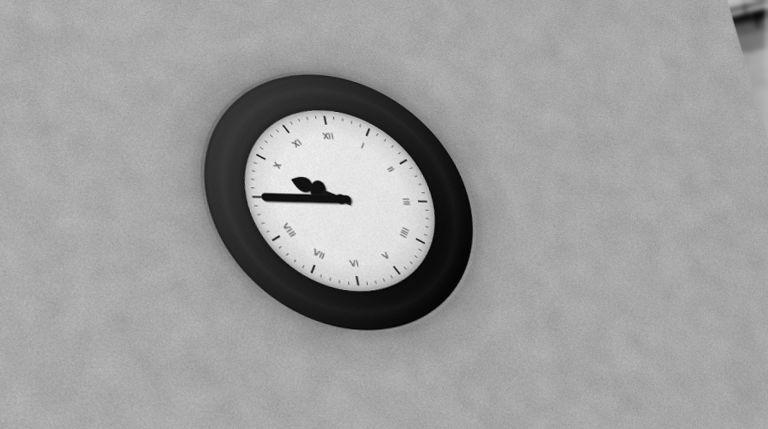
9:45
